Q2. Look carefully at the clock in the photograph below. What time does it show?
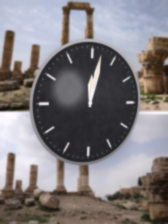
12:02
